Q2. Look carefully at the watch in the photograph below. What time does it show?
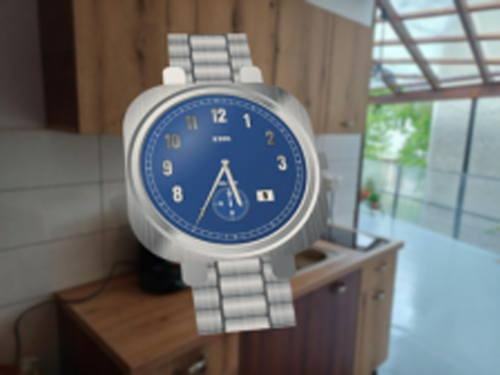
5:35
